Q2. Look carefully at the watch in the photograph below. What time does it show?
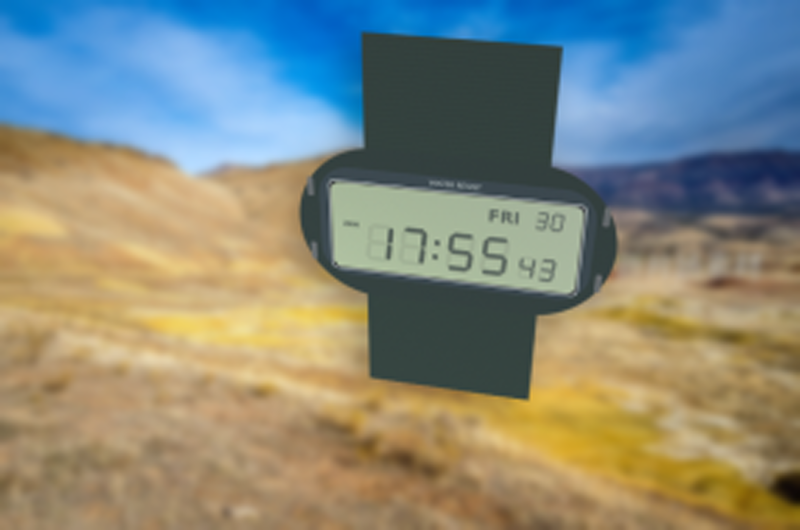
17:55:43
